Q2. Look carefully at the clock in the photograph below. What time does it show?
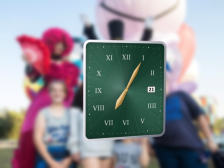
7:05
